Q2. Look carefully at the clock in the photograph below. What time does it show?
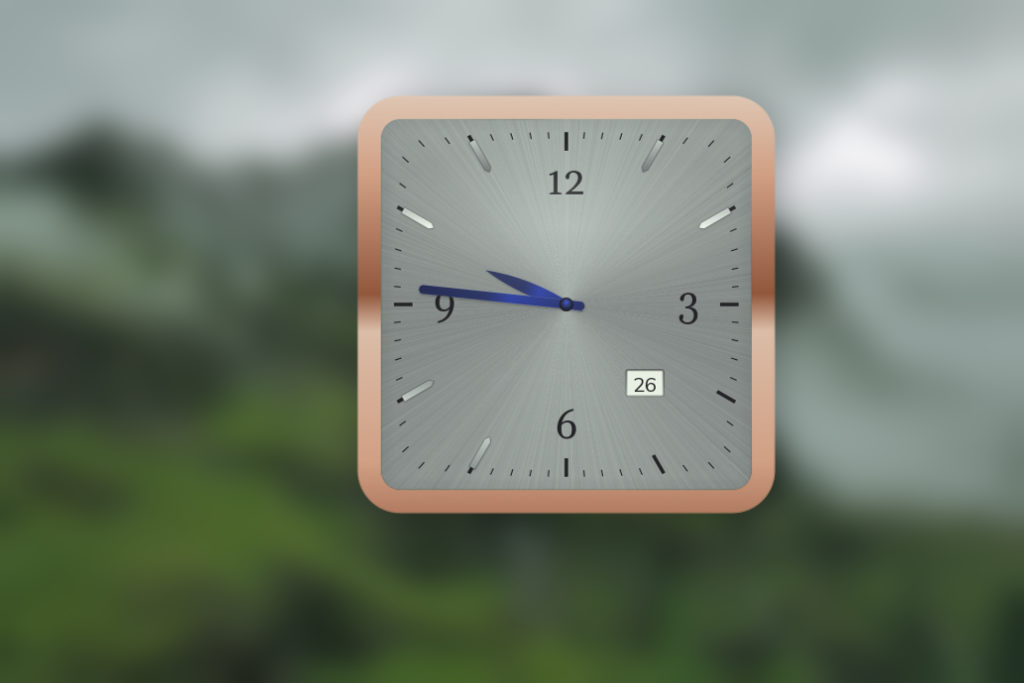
9:46
